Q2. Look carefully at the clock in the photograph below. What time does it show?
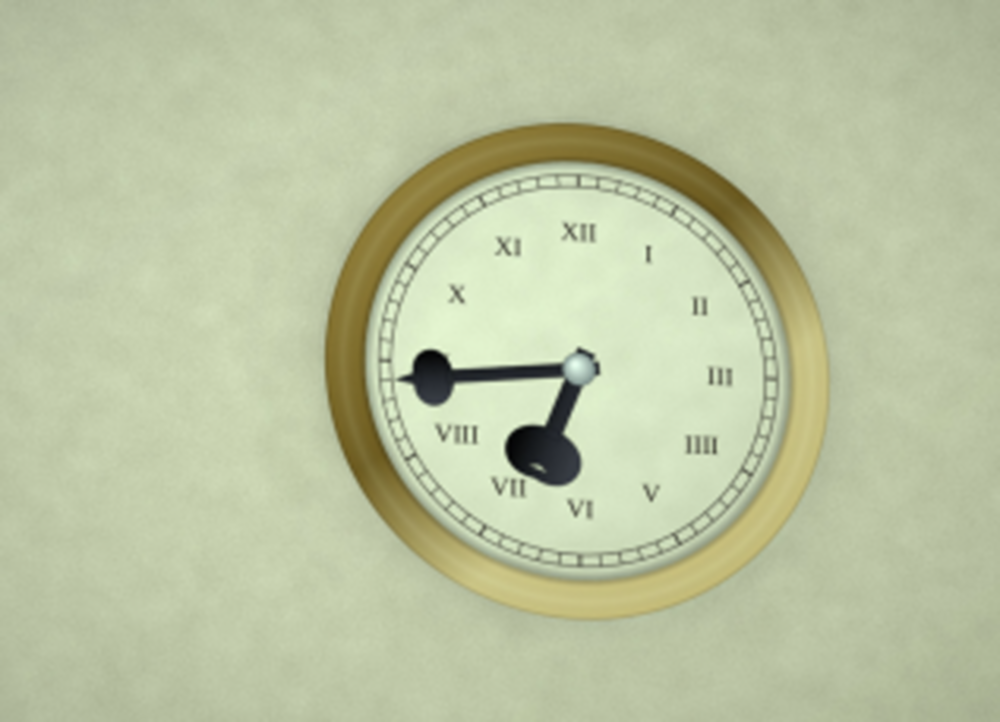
6:44
